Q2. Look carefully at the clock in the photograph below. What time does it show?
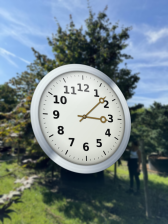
3:08
